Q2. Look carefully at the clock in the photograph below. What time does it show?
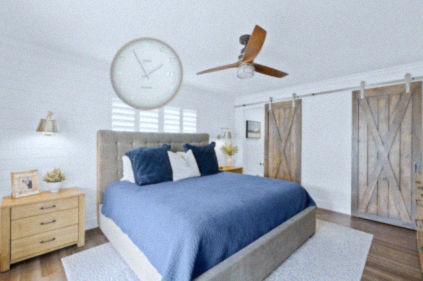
1:55
